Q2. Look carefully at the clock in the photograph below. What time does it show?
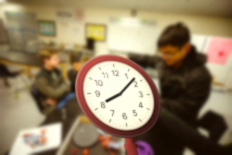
8:08
